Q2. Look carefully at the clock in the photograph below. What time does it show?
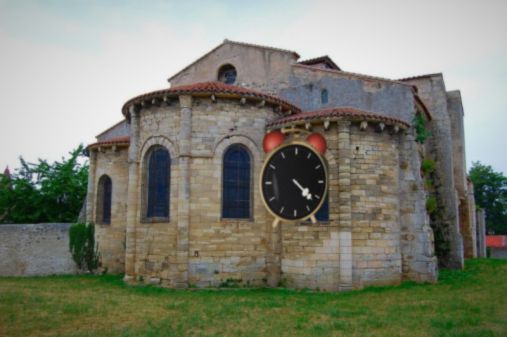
4:22
